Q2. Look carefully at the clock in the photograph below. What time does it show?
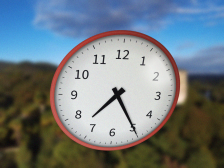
7:25
